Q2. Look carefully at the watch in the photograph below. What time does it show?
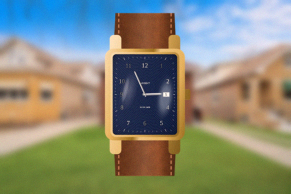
2:56
